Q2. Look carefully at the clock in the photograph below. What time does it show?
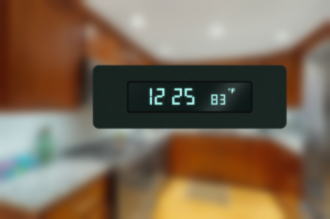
12:25
